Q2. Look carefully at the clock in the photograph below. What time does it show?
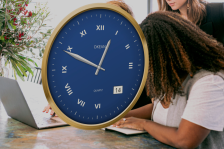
12:49
